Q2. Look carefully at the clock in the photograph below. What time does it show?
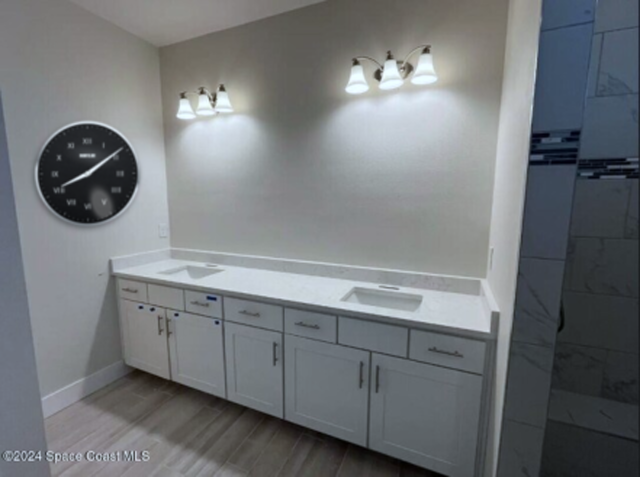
8:09
